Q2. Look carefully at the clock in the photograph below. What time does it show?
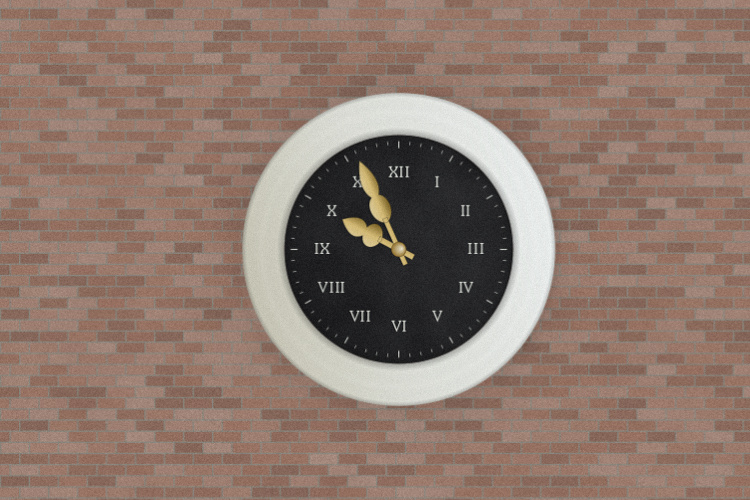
9:56
